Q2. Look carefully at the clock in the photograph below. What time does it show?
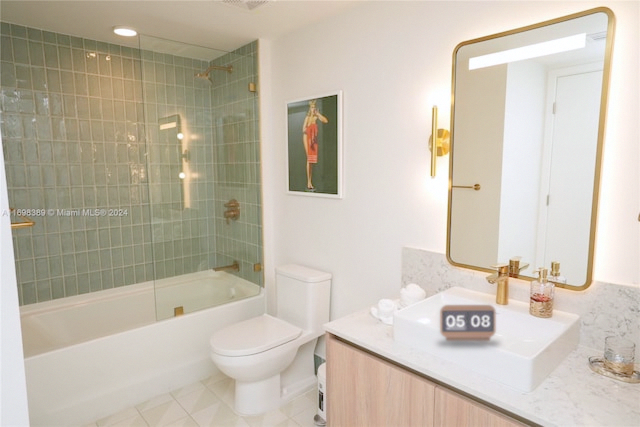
5:08
